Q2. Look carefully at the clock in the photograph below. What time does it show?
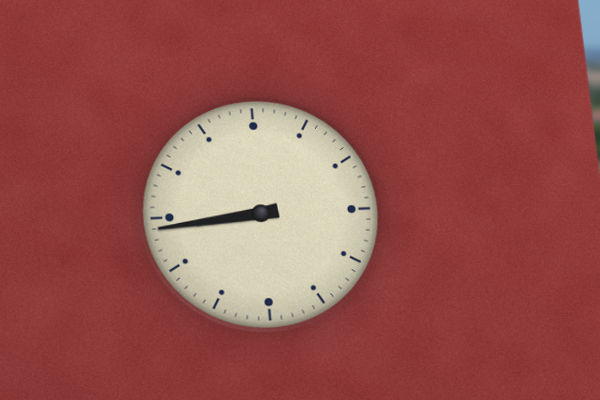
8:44
